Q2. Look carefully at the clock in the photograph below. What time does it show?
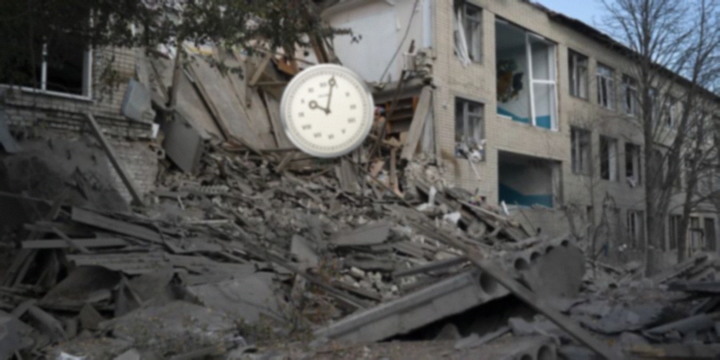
10:03
